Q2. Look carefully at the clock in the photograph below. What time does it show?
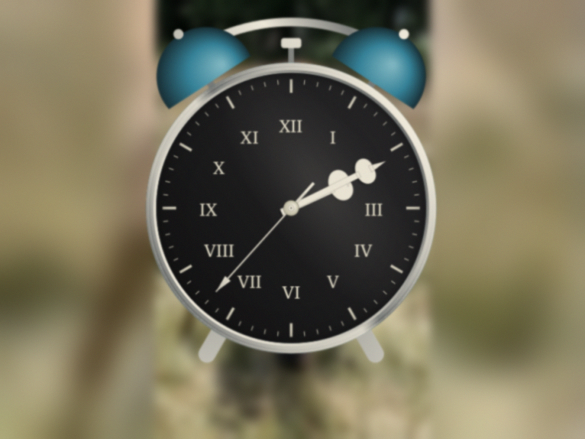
2:10:37
